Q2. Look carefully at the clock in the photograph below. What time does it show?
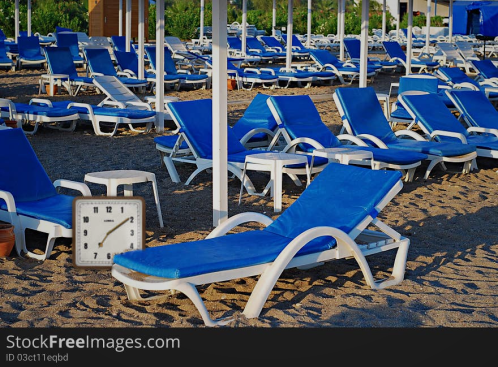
7:09
